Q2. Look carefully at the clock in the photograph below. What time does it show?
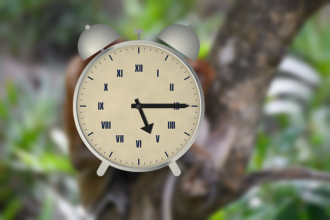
5:15
